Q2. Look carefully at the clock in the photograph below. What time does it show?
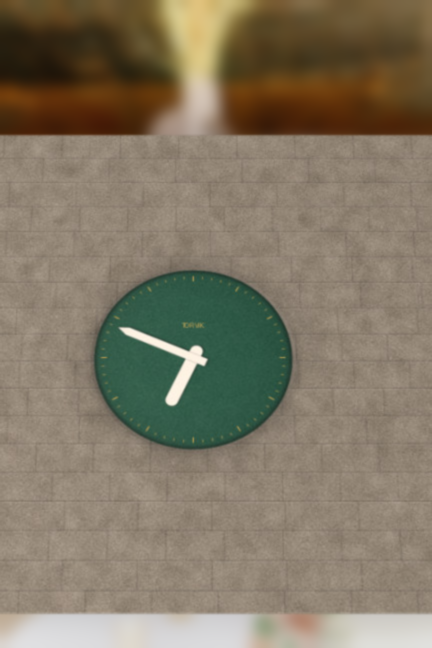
6:49
